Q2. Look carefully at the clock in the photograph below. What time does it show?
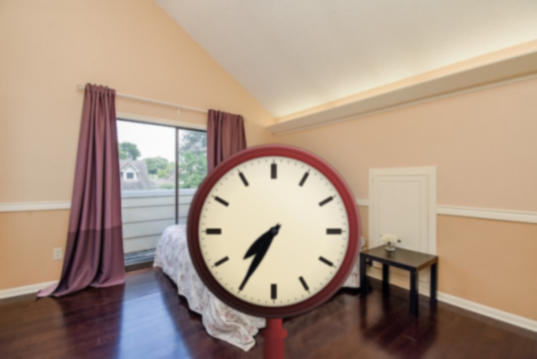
7:35
